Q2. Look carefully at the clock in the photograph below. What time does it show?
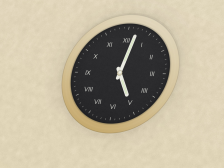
5:02
